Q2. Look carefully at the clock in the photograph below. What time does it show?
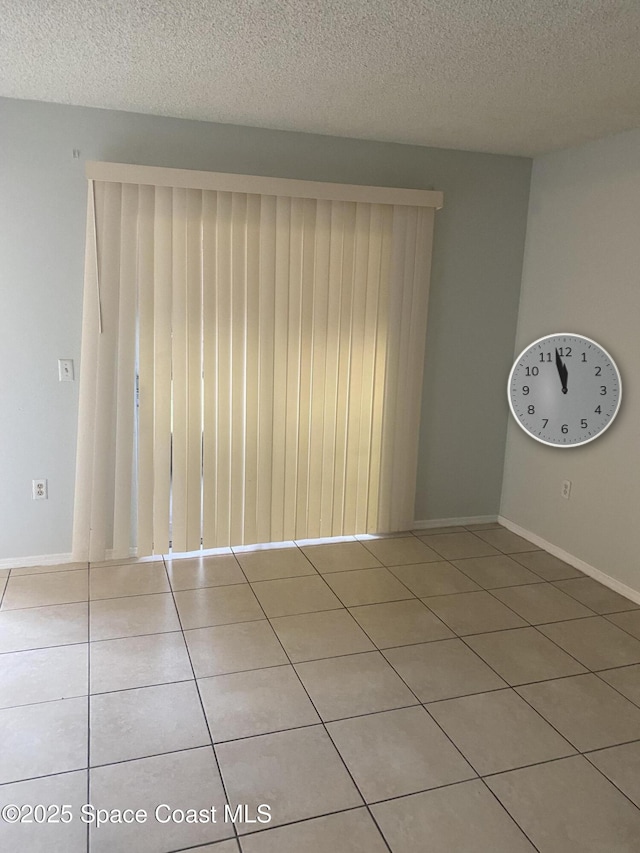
11:58
